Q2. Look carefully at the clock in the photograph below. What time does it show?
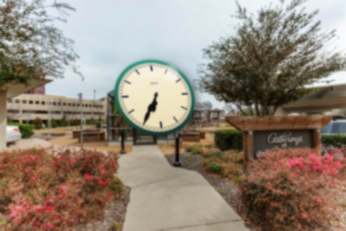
6:35
